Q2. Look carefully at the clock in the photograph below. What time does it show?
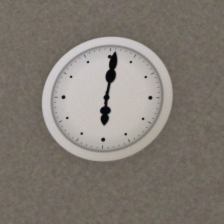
6:01
